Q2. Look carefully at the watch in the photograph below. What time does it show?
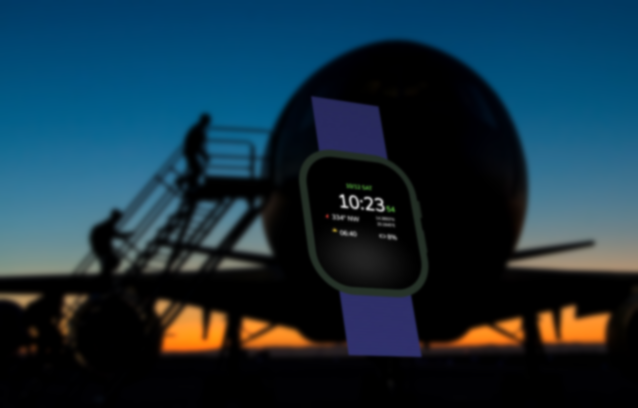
10:23
